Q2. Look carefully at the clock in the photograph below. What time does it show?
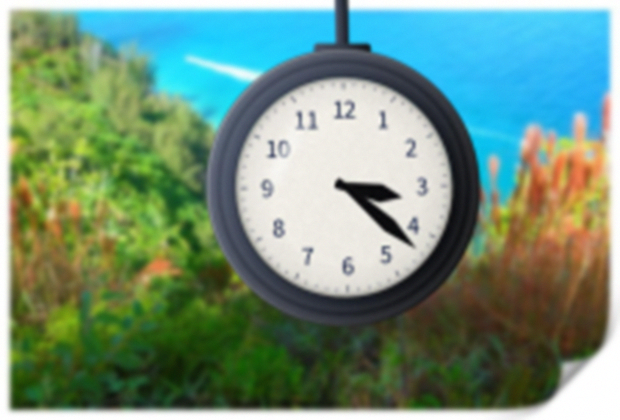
3:22
